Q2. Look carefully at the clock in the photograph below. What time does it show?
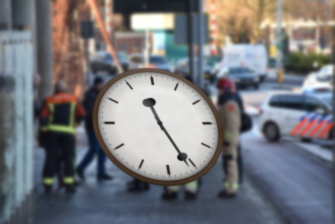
11:26
